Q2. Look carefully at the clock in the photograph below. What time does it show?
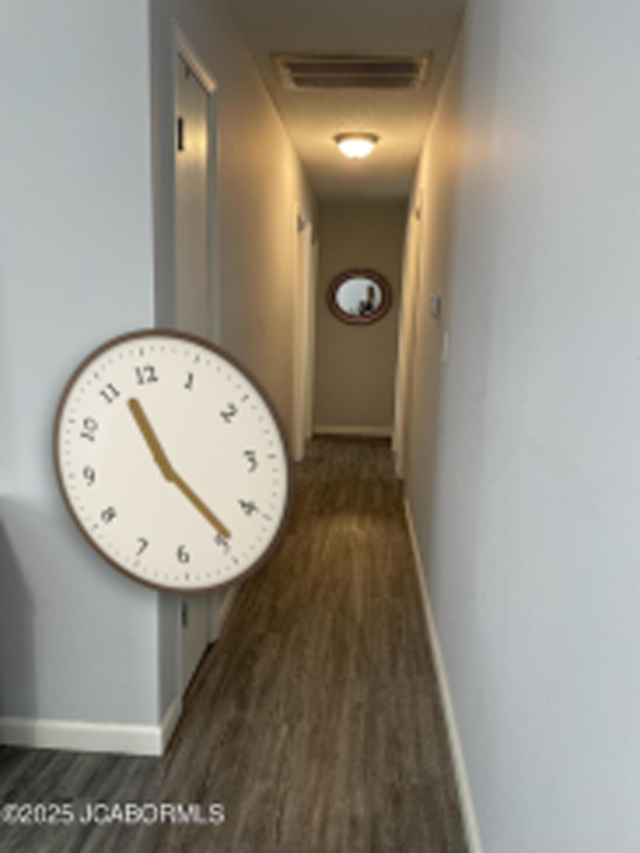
11:24
